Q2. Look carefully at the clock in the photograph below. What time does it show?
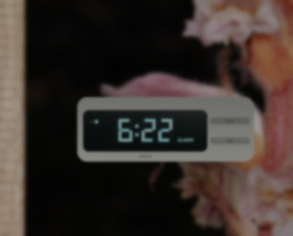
6:22
